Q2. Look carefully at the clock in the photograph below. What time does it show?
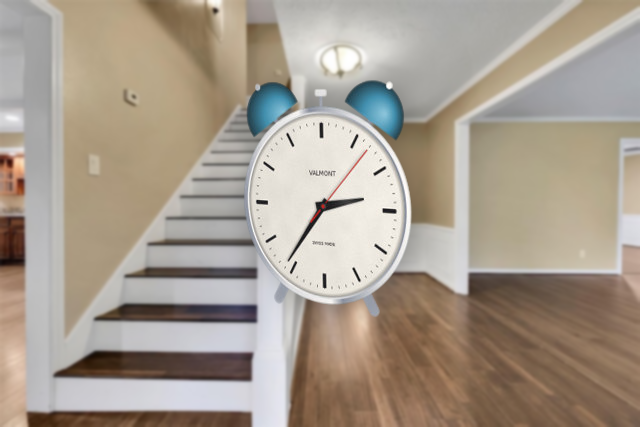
2:36:07
